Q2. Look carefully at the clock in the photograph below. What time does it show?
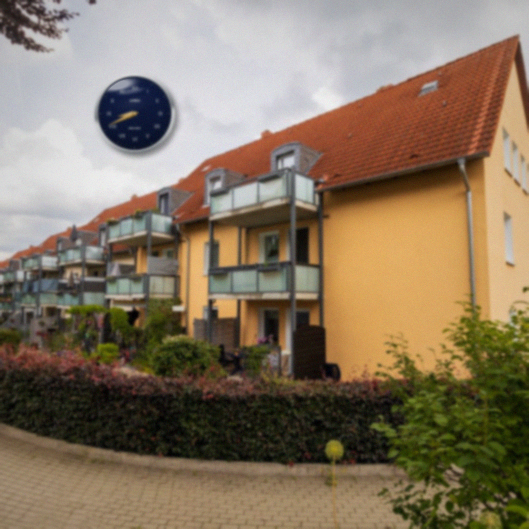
8:41
